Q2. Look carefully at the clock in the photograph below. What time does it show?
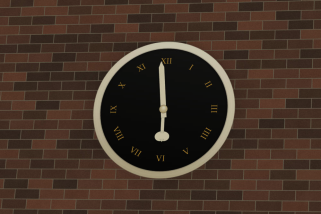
5:59
